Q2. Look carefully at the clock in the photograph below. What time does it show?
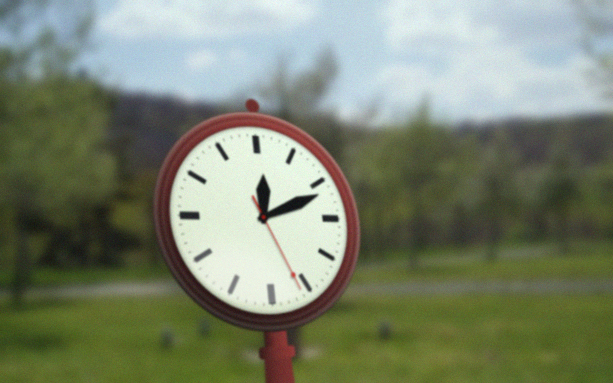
12:11:26
